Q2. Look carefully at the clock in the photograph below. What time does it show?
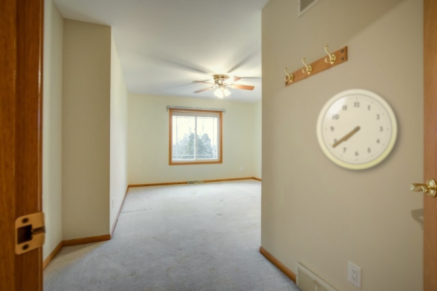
7:39
